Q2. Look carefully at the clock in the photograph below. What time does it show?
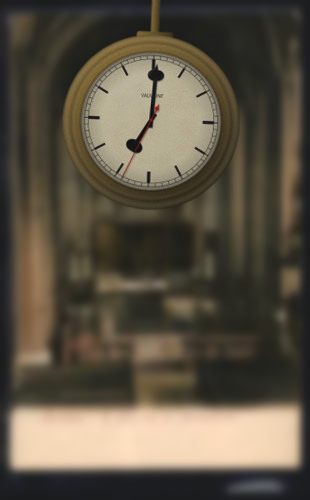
7:00:34
